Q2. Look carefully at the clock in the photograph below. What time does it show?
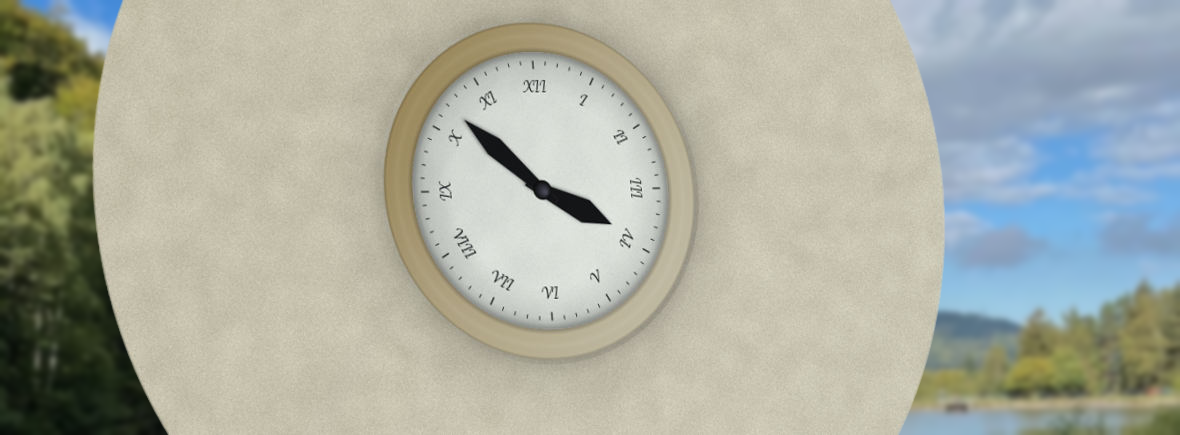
3:52
